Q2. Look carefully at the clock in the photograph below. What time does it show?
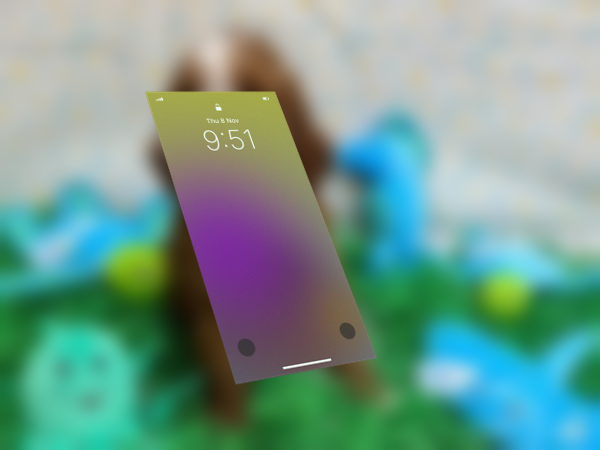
9:51
